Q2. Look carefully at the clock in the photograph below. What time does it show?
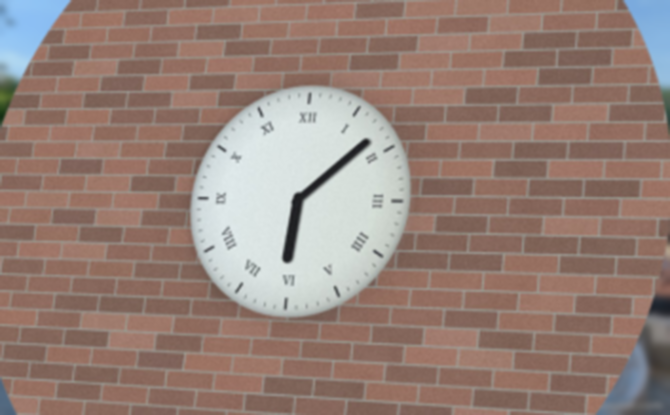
6:08
